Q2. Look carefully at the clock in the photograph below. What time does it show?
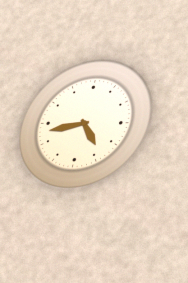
4:43
